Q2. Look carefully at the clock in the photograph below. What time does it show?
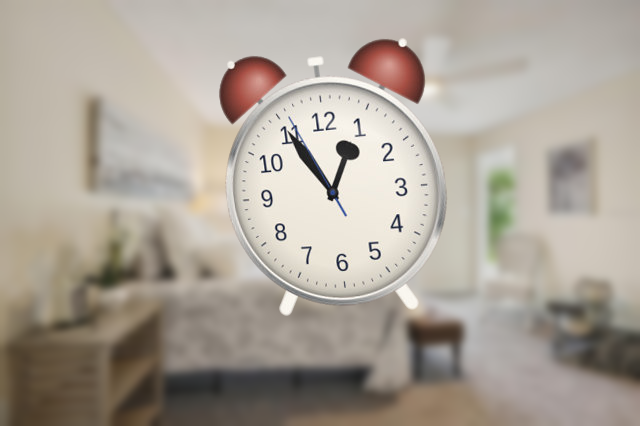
12:54:56
